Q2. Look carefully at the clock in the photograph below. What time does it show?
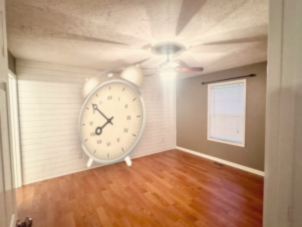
7:52
